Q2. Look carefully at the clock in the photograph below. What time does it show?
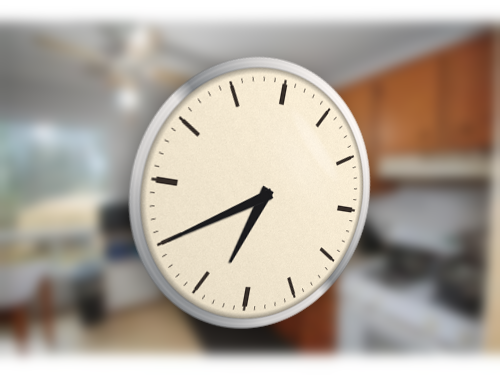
6:40
